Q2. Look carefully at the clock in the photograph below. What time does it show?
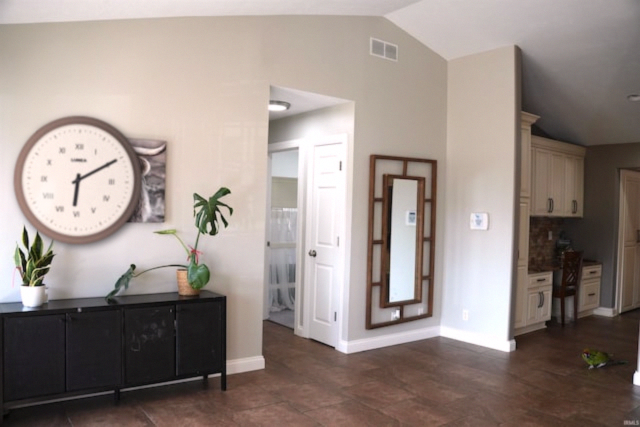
6:10
